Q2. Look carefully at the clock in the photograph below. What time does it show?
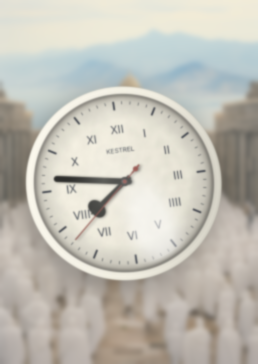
7:46:38
